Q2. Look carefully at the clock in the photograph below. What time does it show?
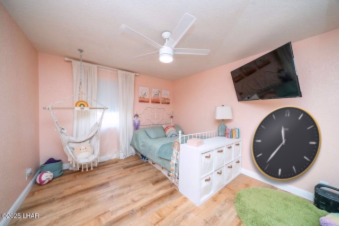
11:36
